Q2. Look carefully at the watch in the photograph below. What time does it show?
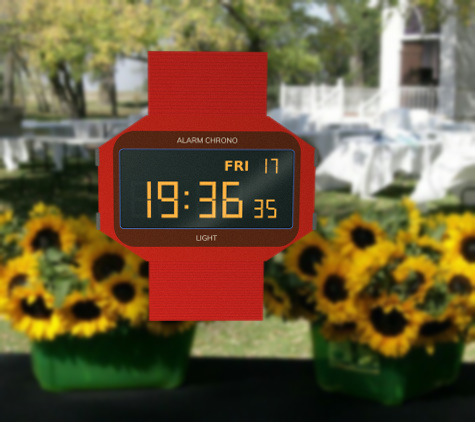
19:36:35
